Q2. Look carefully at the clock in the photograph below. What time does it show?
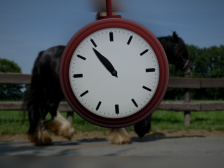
10:54
